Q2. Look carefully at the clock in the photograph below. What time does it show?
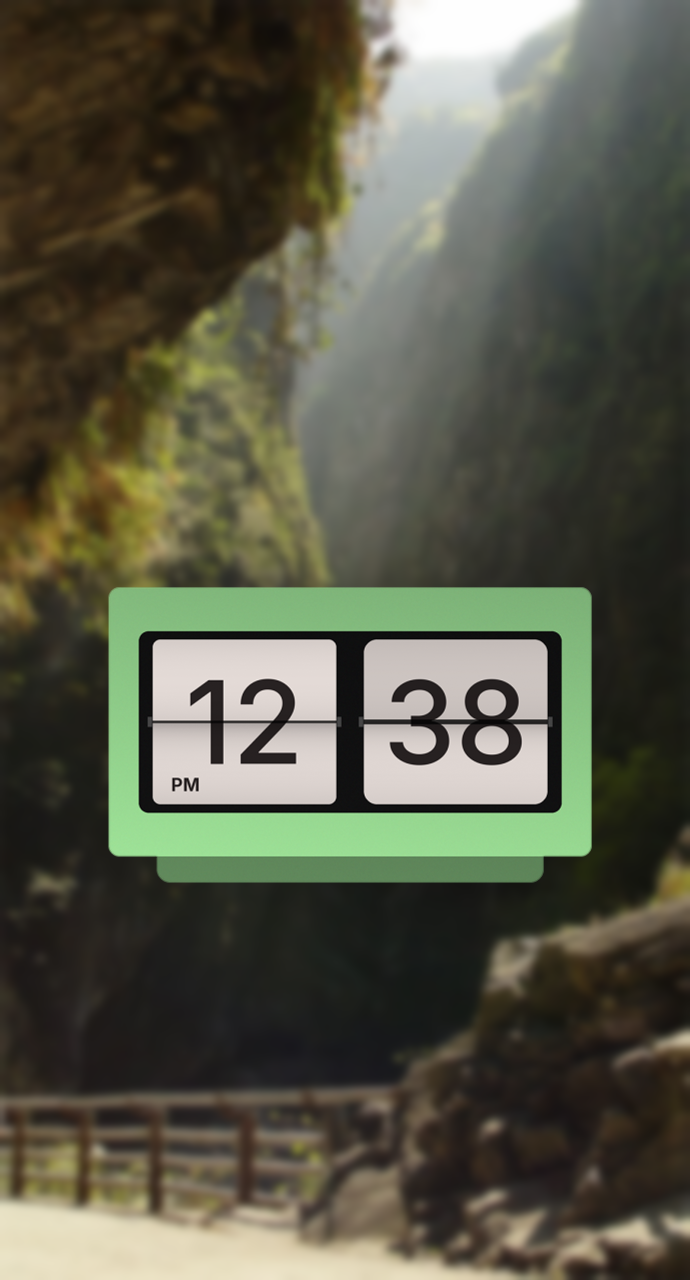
12:38
